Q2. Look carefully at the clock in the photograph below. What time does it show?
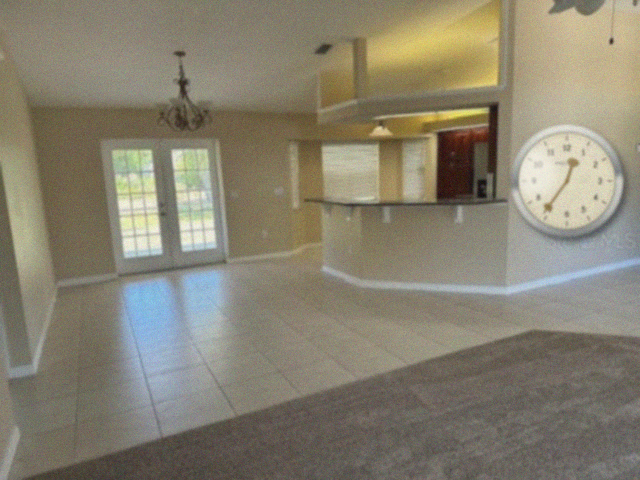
12:36
